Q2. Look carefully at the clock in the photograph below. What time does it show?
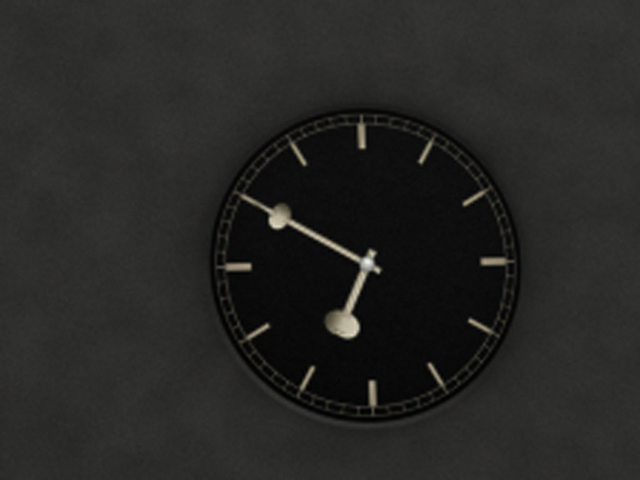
6:50
